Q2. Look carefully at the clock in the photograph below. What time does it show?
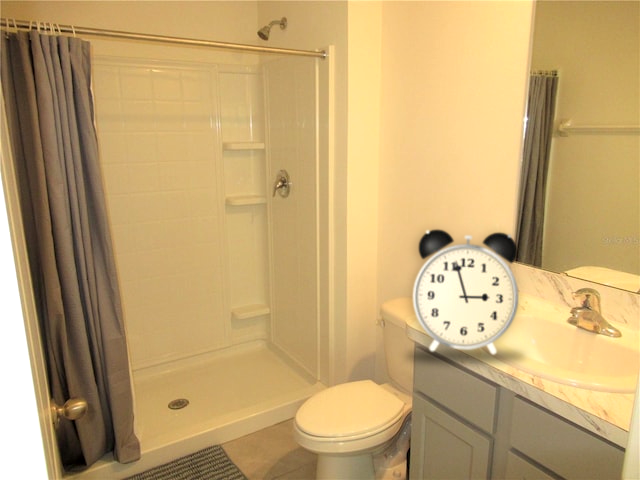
2:57
